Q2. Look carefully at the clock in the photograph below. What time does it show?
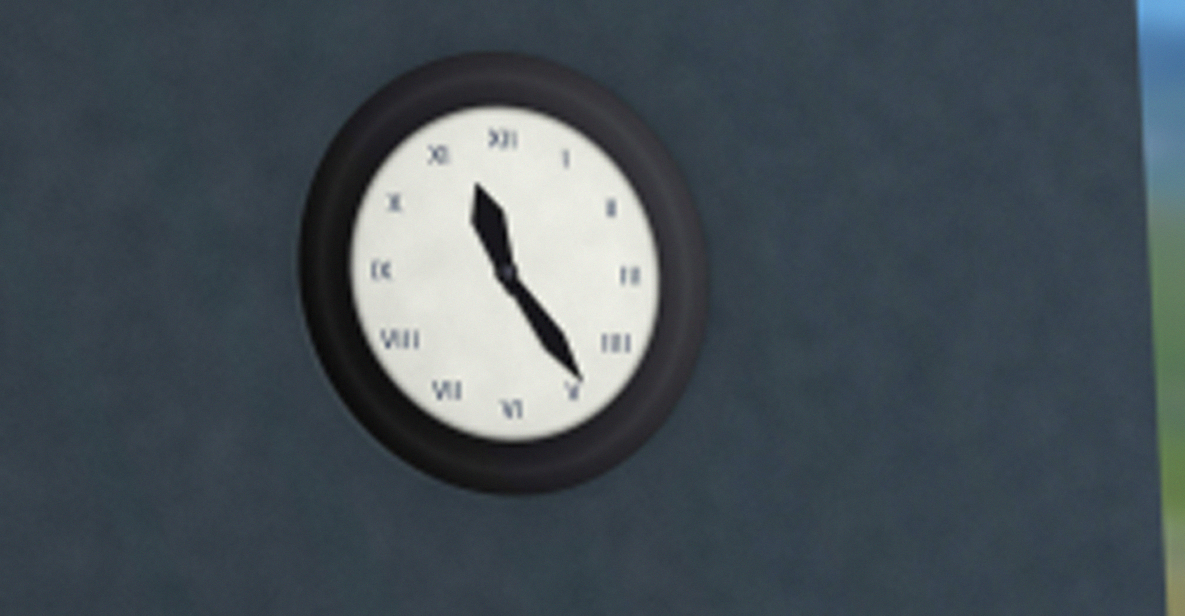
11:24
